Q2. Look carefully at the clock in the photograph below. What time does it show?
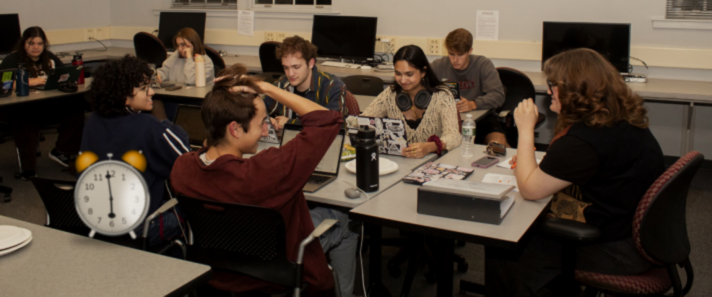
5:59
